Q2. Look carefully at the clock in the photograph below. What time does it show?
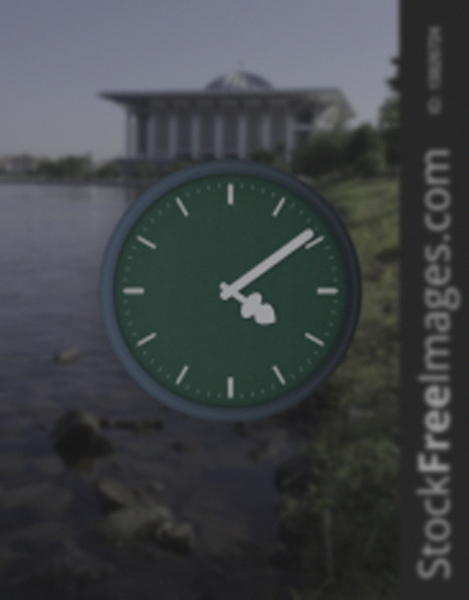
4:09
